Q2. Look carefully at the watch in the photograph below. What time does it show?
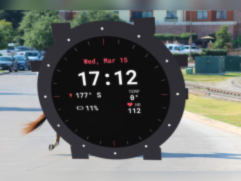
17:12
